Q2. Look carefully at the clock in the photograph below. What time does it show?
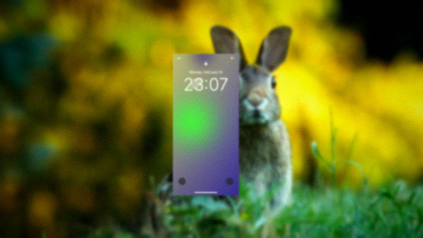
23:07
